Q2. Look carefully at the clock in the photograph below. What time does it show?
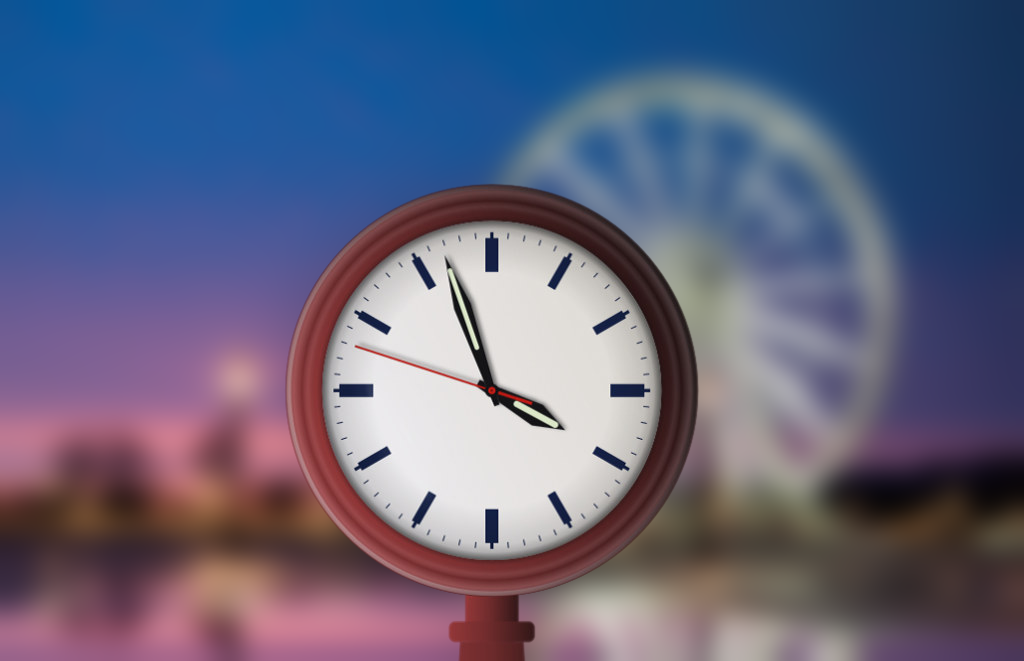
3:56:48
